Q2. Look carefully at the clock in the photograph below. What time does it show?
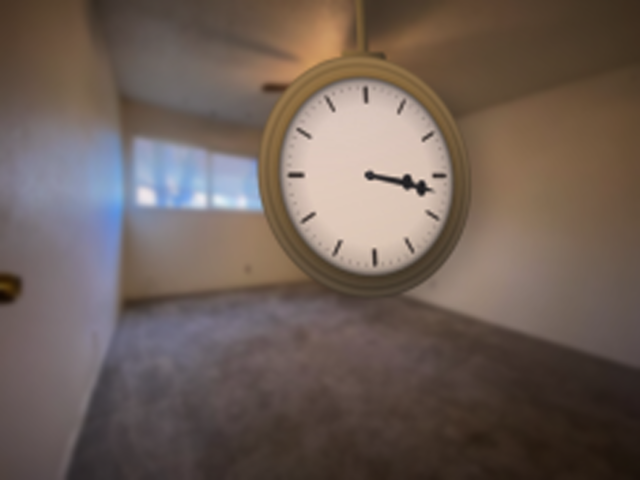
3:17
